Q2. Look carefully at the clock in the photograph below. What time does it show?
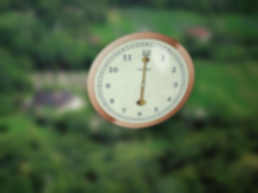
6:00
